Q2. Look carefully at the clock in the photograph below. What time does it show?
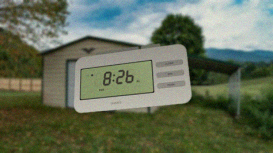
8:26
